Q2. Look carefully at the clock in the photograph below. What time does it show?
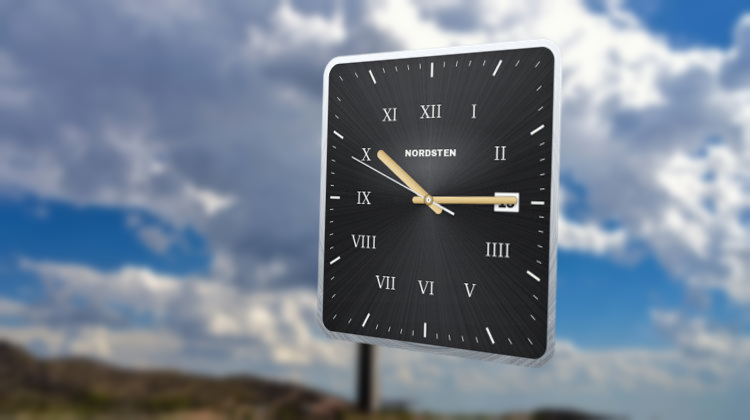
10:14:49
